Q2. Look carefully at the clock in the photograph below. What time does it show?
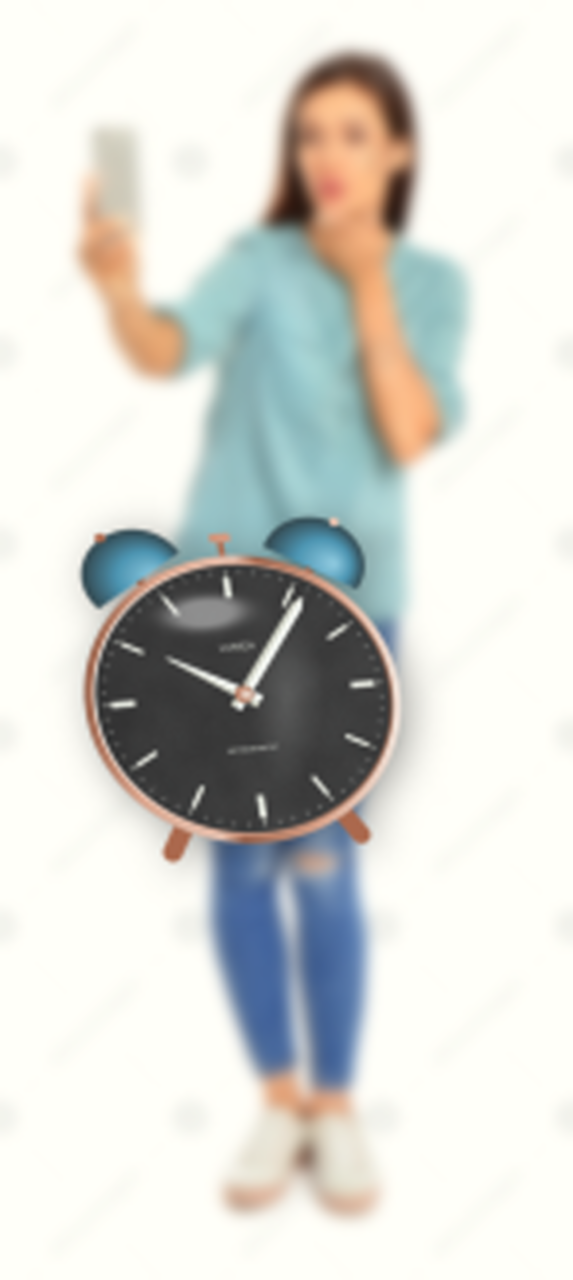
10:06
